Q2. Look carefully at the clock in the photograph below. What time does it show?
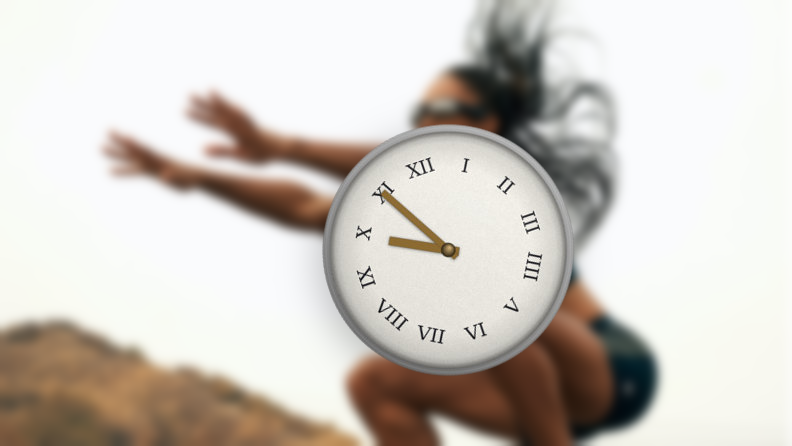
9:55
